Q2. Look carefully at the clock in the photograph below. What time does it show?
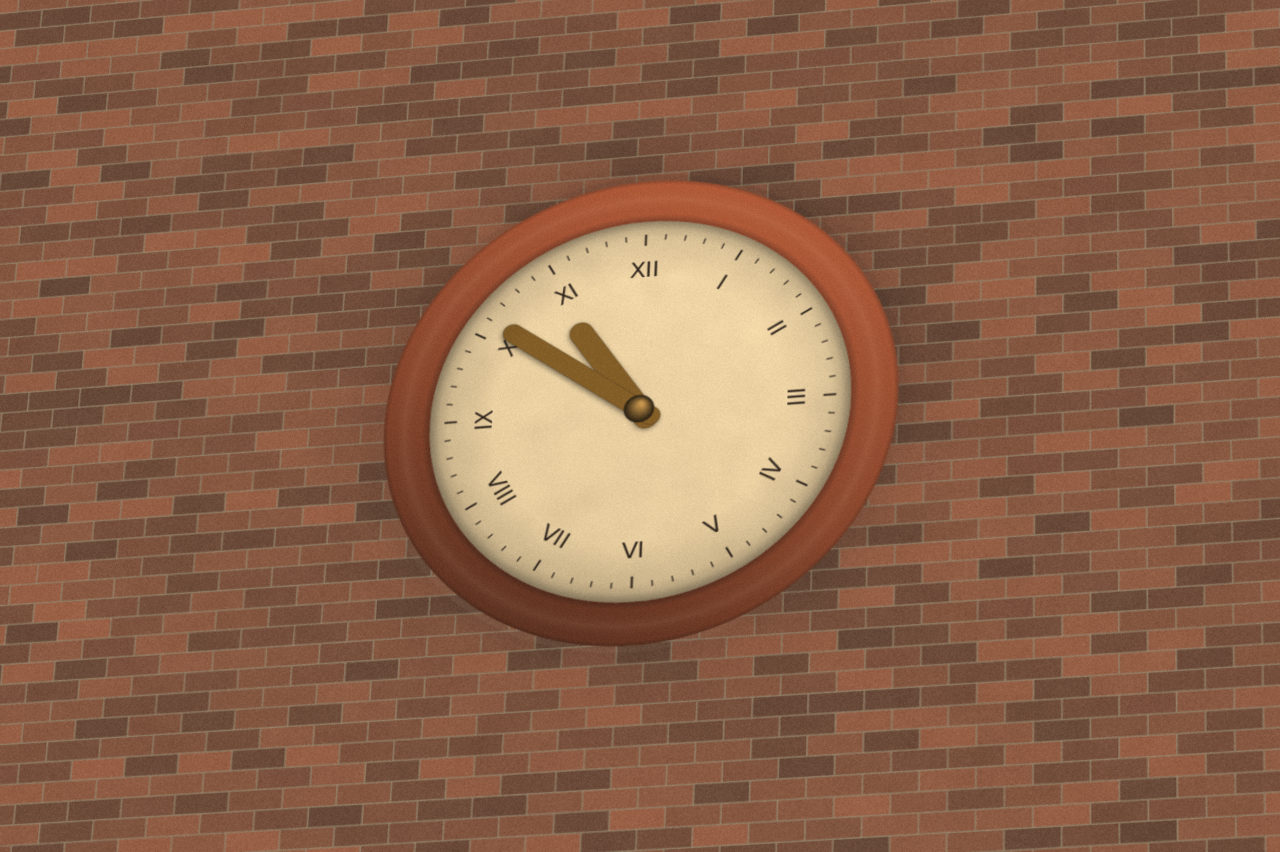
10:51
